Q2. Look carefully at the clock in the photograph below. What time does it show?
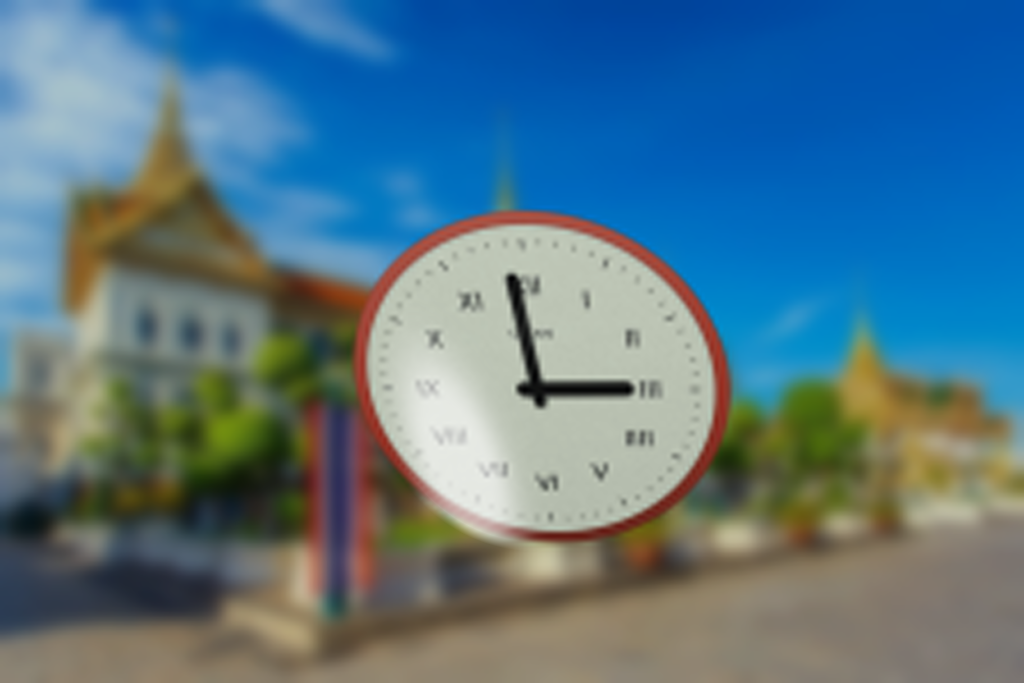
2:59
